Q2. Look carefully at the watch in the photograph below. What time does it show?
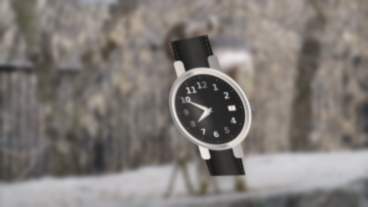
7:50
